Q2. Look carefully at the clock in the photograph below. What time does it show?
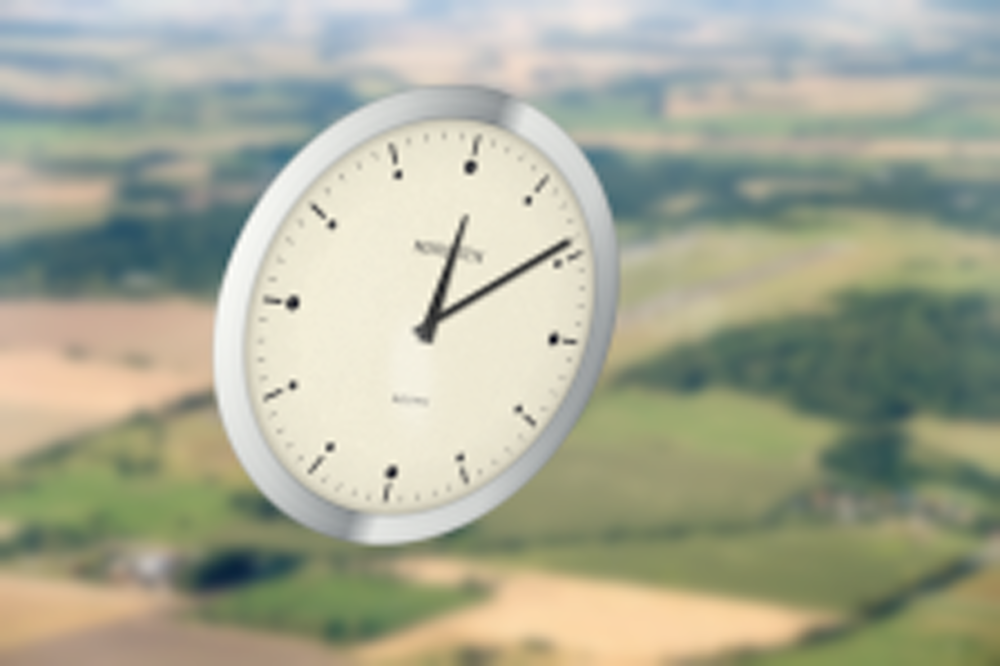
12:09
